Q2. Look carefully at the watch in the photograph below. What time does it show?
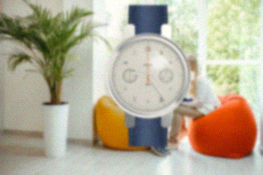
9:24
